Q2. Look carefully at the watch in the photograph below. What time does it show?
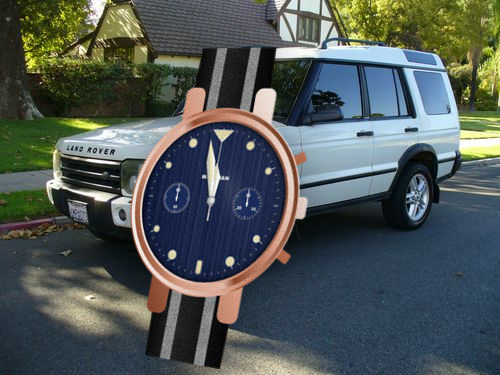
11:58
